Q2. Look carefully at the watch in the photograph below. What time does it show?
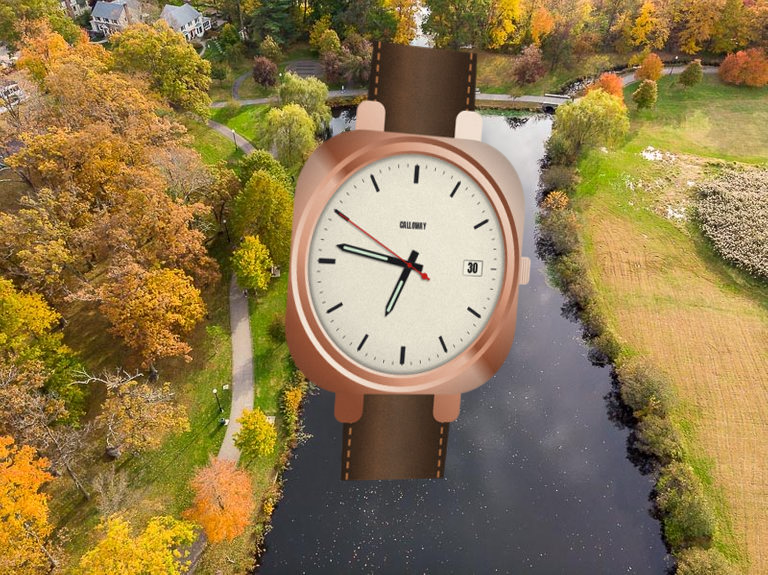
6:46:50
